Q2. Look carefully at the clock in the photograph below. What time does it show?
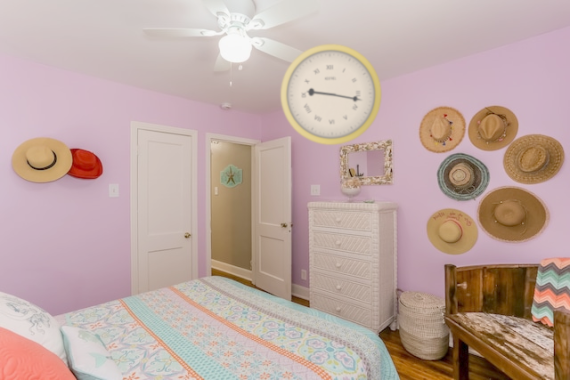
9:17
